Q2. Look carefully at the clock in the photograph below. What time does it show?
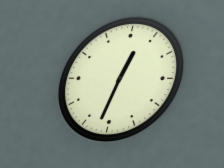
12:32
